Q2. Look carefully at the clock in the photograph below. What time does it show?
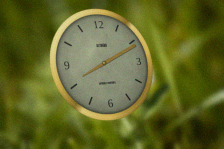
8:11
